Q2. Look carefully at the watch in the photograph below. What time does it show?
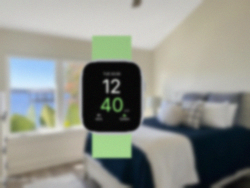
12:40
